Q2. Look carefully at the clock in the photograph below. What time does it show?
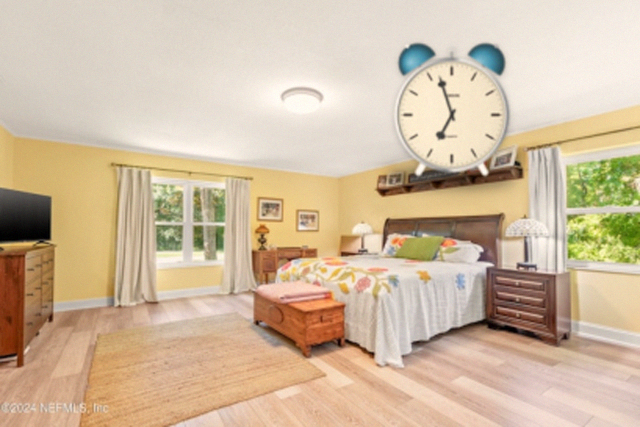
6:57
